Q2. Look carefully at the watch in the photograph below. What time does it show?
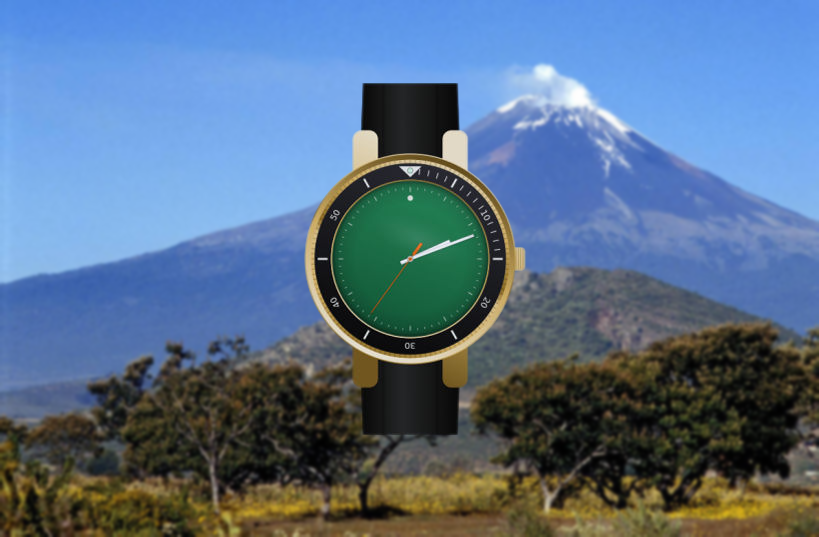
2:11:36
